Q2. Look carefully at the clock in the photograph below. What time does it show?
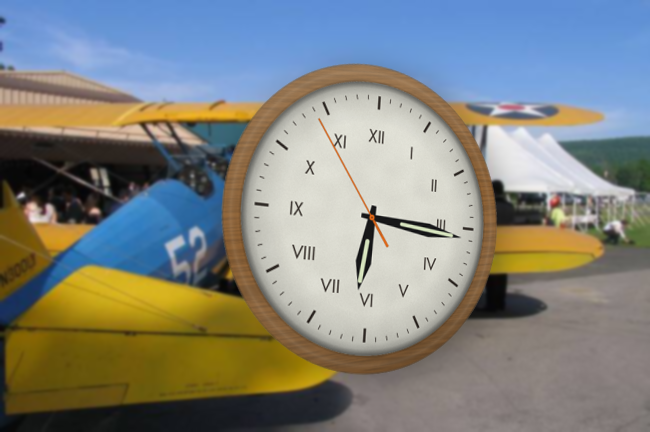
6:15:54
